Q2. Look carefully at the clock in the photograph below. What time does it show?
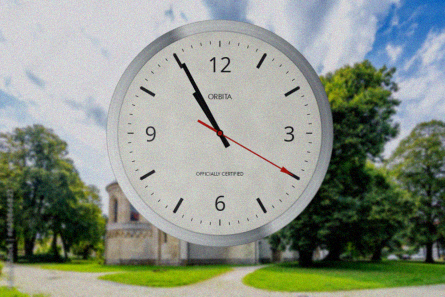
10:55:20
